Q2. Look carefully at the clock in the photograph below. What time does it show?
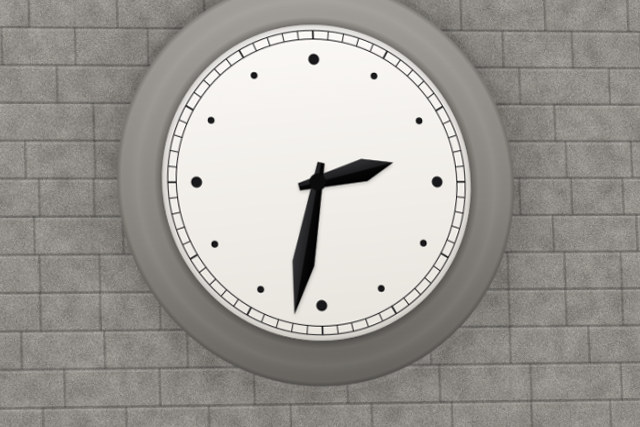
2:32
